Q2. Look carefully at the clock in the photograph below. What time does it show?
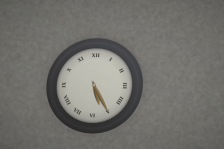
5:25
